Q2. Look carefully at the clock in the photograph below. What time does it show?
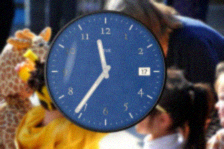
11:36
